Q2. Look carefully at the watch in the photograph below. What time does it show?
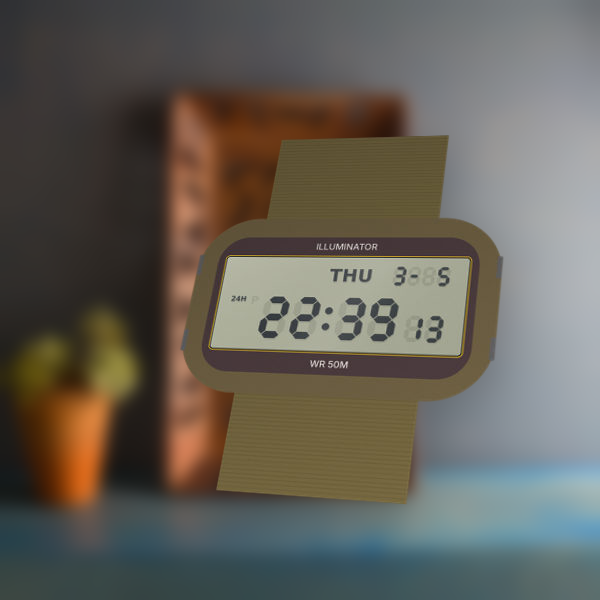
22:39:13
